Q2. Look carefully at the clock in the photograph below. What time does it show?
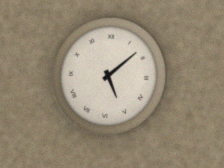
5:08
